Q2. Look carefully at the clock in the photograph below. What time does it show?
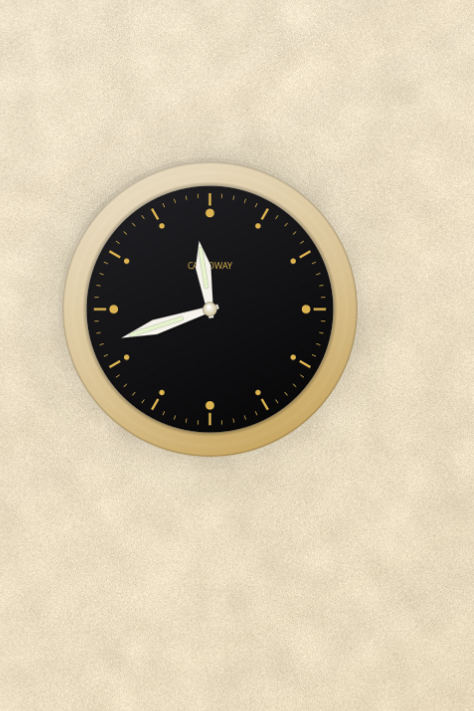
11:42
